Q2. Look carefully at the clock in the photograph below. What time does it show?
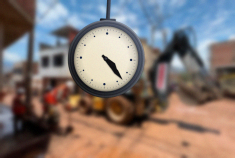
4:23
